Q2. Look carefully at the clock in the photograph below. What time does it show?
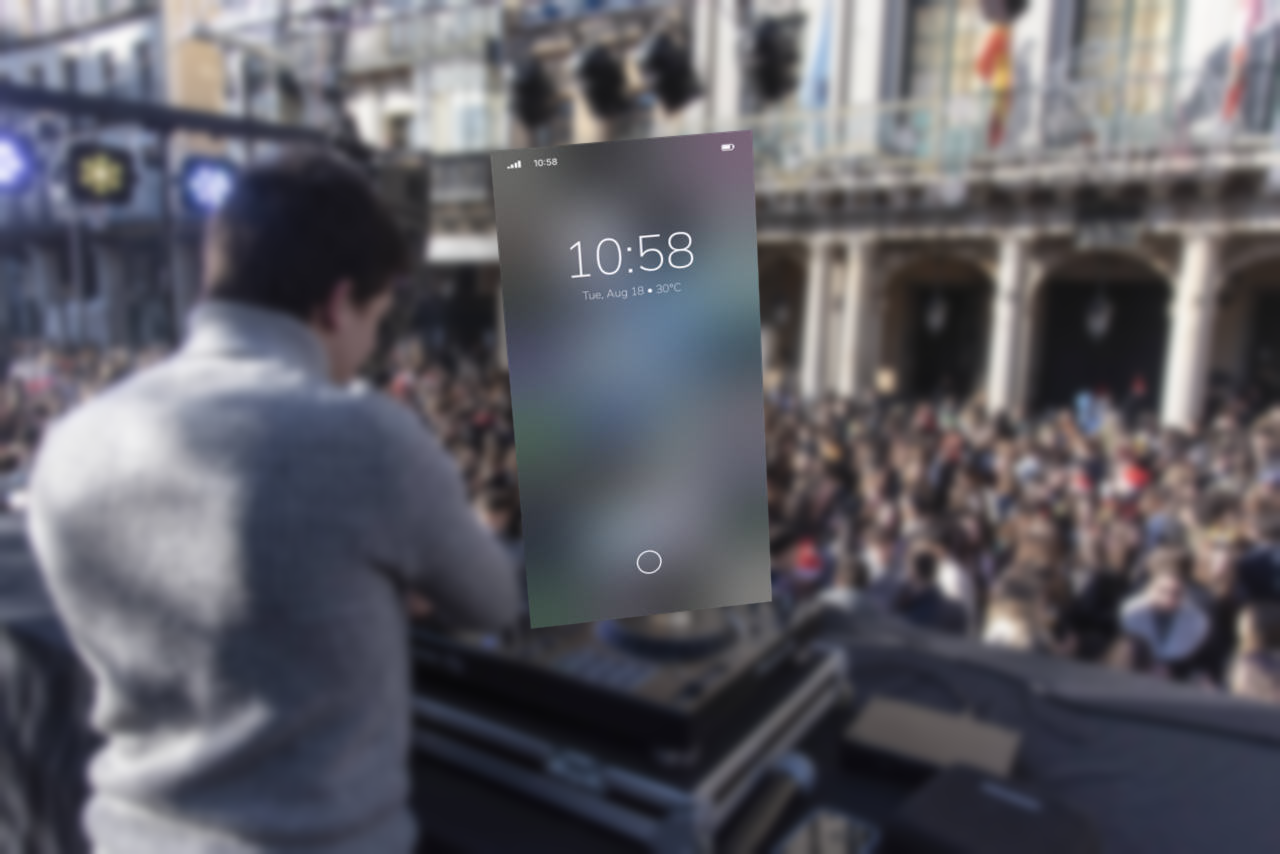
10:58
